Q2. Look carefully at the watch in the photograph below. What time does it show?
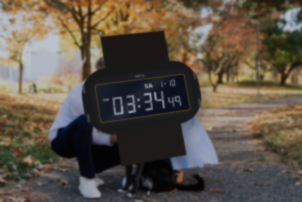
3:34:49
